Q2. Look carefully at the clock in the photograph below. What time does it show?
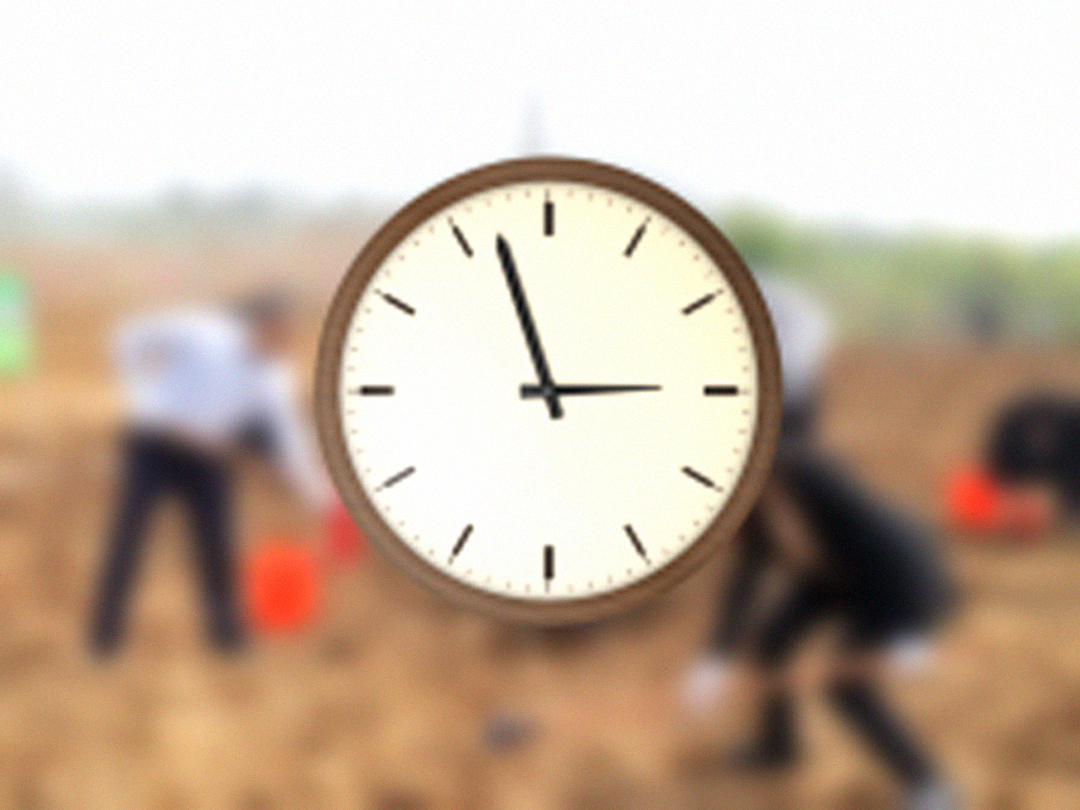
2:57
